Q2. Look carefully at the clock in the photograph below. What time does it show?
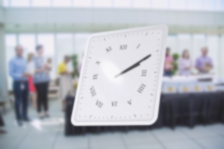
2:10
